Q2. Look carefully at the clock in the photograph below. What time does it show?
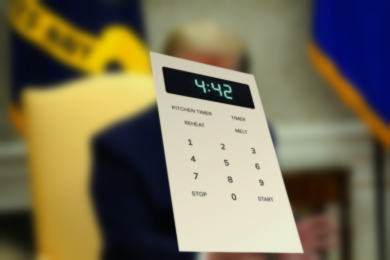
4:42
